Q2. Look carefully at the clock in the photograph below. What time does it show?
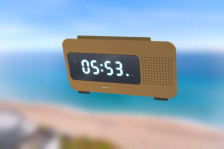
5:53
